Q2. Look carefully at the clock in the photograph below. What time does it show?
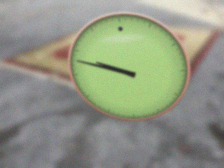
9:48
